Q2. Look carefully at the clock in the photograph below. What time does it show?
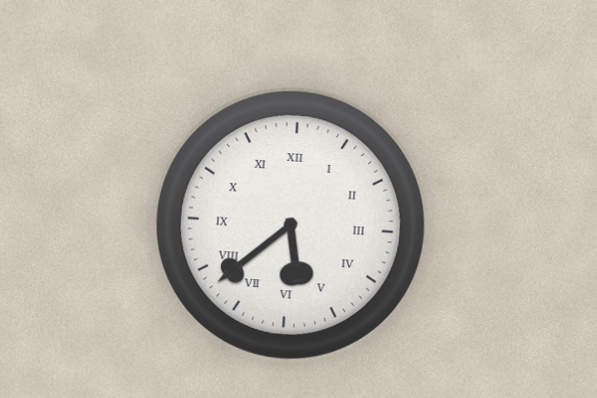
5:38
